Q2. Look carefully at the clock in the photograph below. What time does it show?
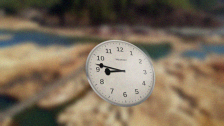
8:47
